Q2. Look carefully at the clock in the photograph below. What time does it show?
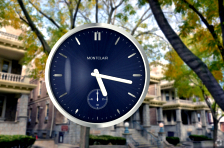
5:17
